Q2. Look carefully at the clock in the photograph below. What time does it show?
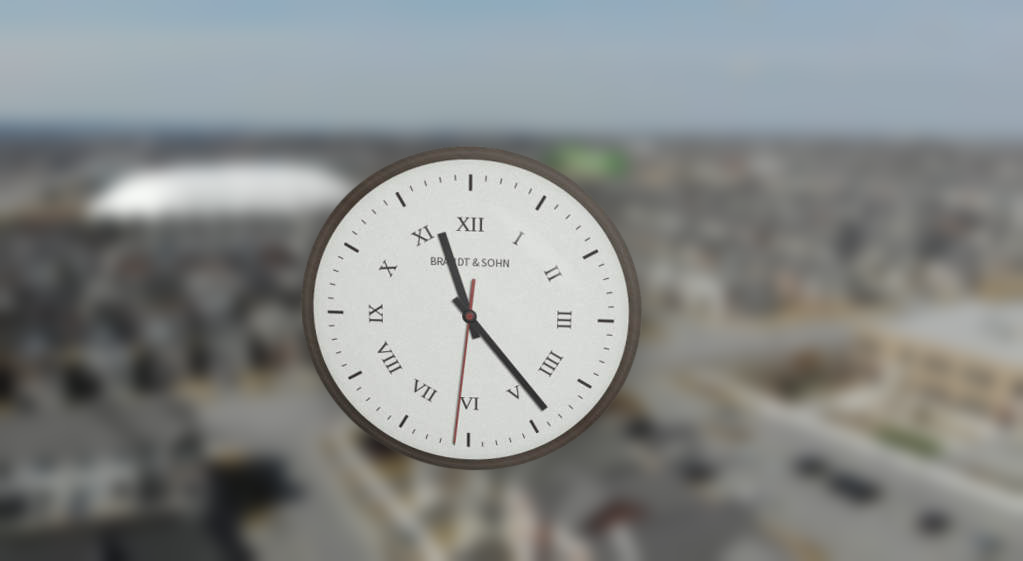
11:23:31
